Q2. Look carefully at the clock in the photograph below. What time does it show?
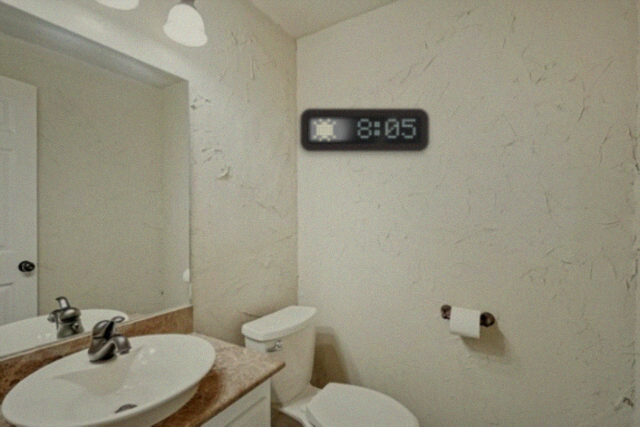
8:05
